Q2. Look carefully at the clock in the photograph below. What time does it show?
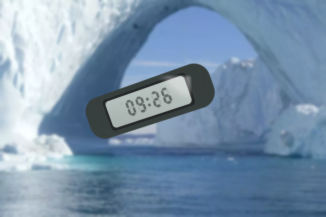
9:26
